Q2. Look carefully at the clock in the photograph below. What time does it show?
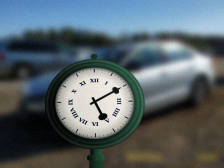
5:10
